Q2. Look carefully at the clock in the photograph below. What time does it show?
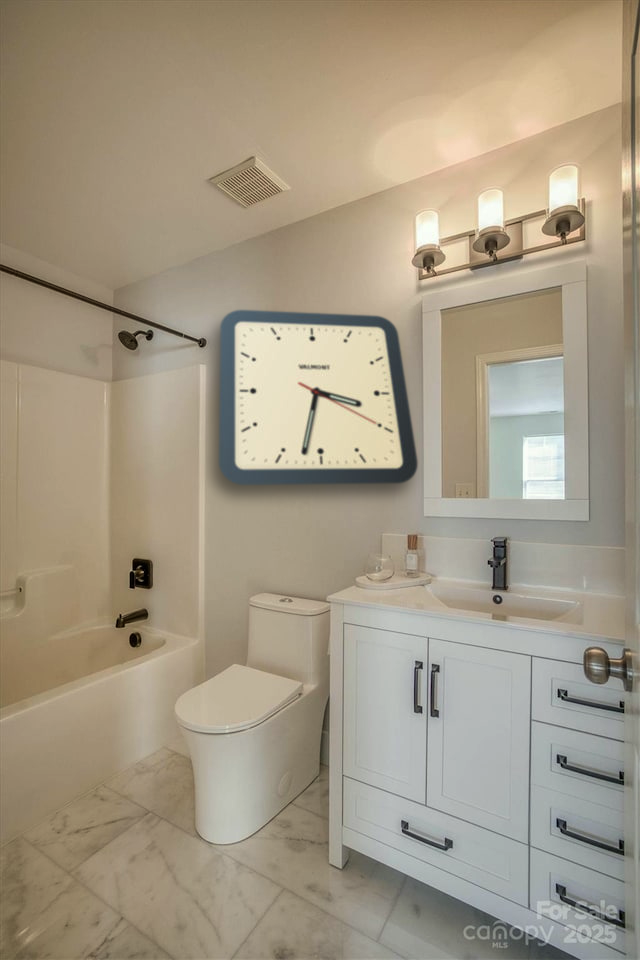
3:32:20
